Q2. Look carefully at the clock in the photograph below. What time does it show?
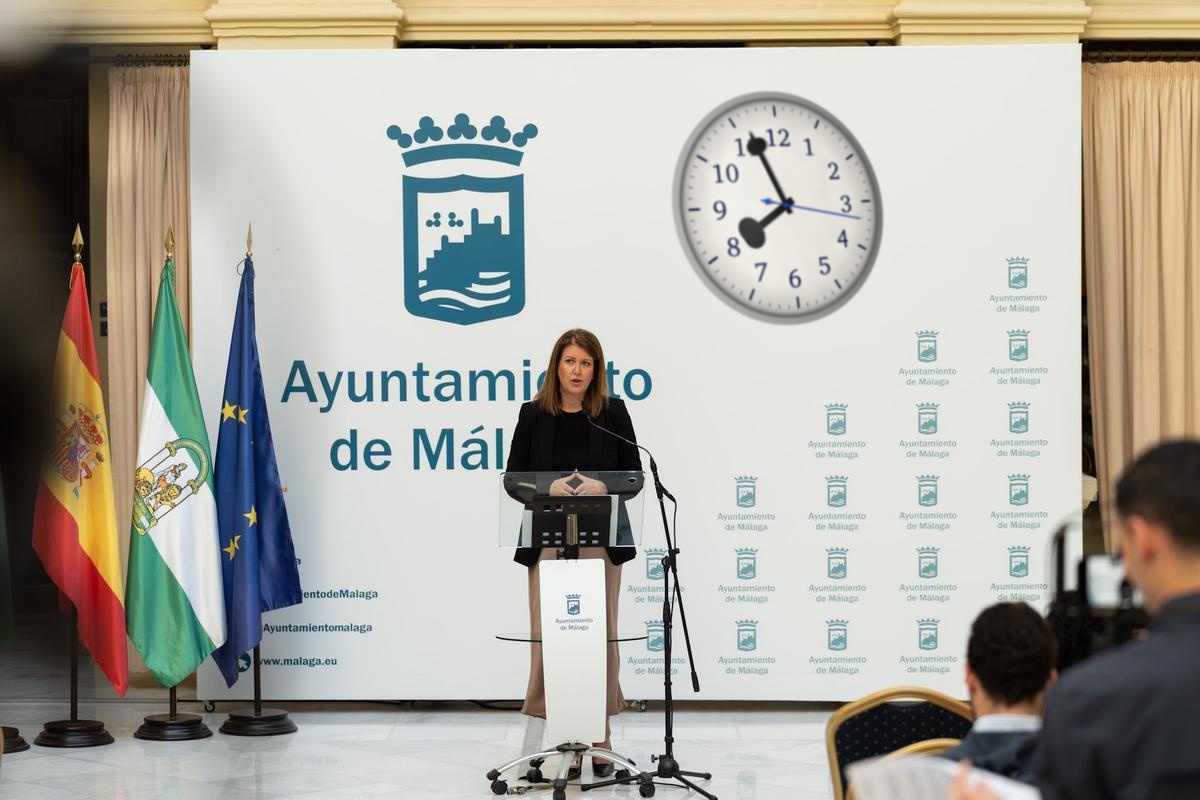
7:56:17
